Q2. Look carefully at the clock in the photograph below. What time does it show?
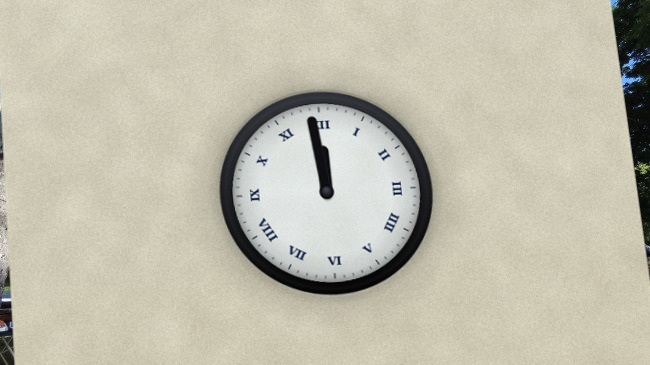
11:59
